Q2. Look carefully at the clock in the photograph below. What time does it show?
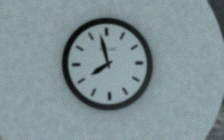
7:58
